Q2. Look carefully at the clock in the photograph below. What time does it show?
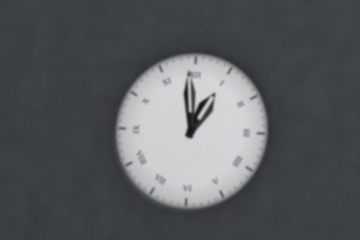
12:59
